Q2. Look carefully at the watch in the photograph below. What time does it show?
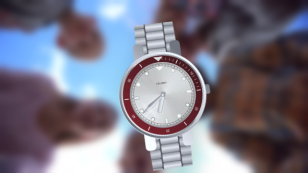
6:39
